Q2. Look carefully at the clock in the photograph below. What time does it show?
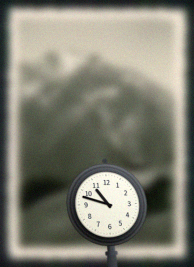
10:48
